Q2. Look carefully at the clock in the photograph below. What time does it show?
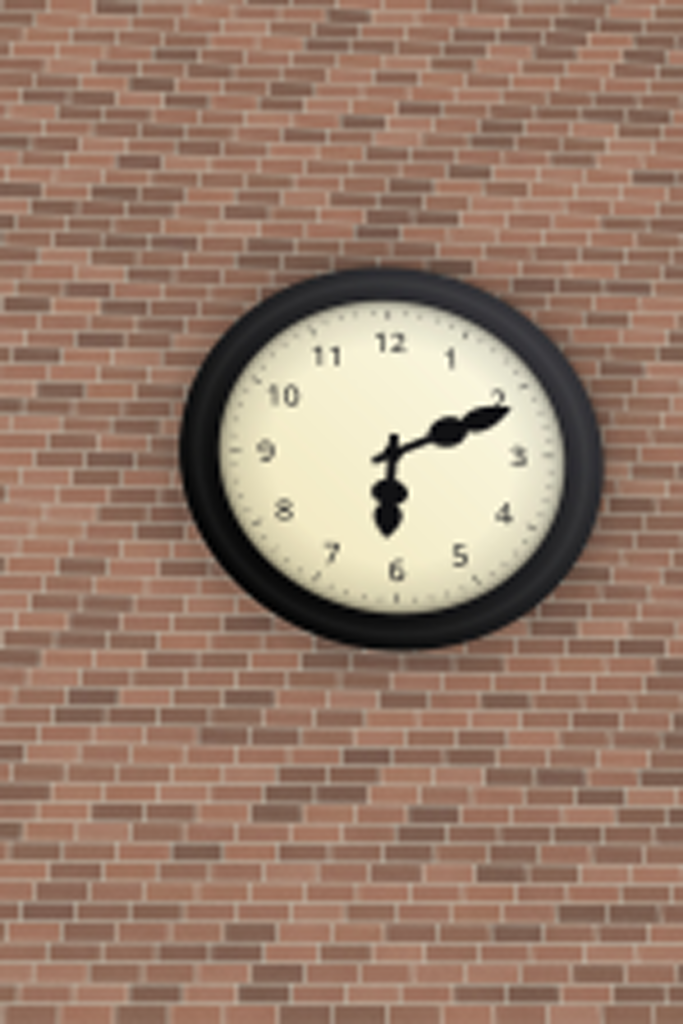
6:11
